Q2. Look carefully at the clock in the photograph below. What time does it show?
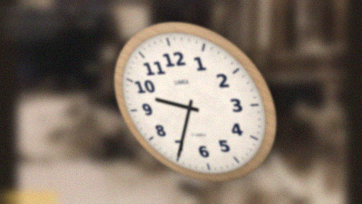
9:35
